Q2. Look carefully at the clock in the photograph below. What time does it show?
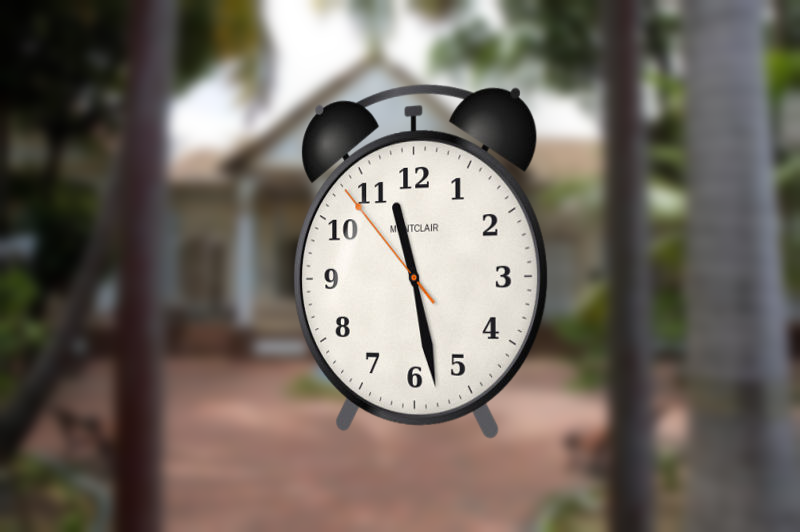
11:27:53
